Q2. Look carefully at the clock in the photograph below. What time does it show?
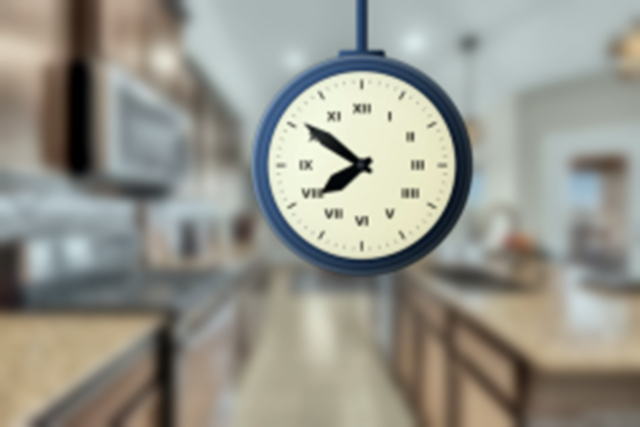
7:51
